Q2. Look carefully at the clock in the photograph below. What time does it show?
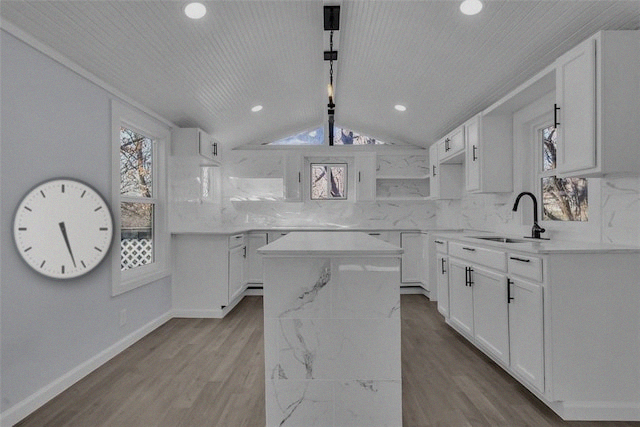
5:27
